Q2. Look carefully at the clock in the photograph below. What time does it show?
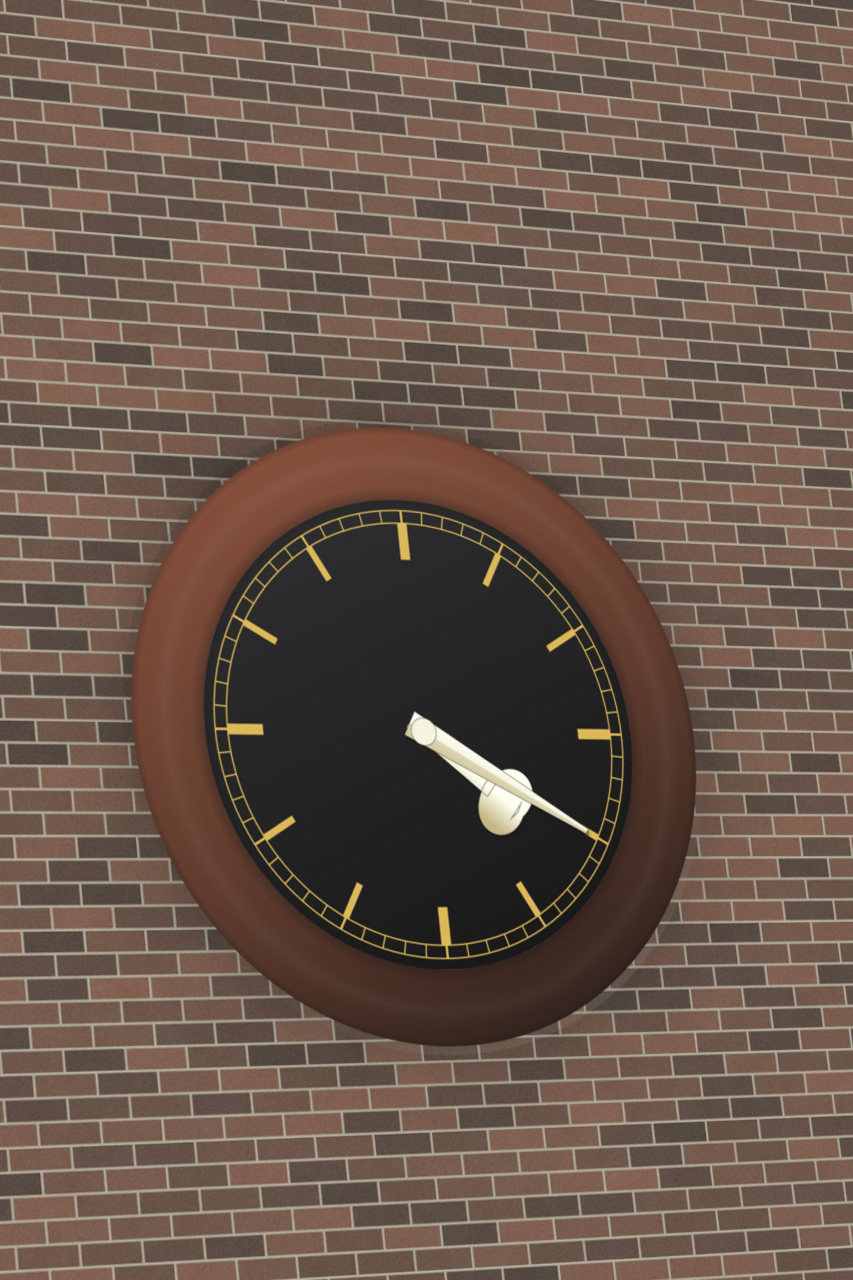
4:20
